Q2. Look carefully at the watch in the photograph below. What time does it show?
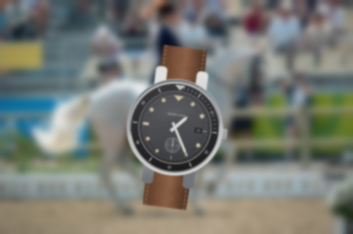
1:25
